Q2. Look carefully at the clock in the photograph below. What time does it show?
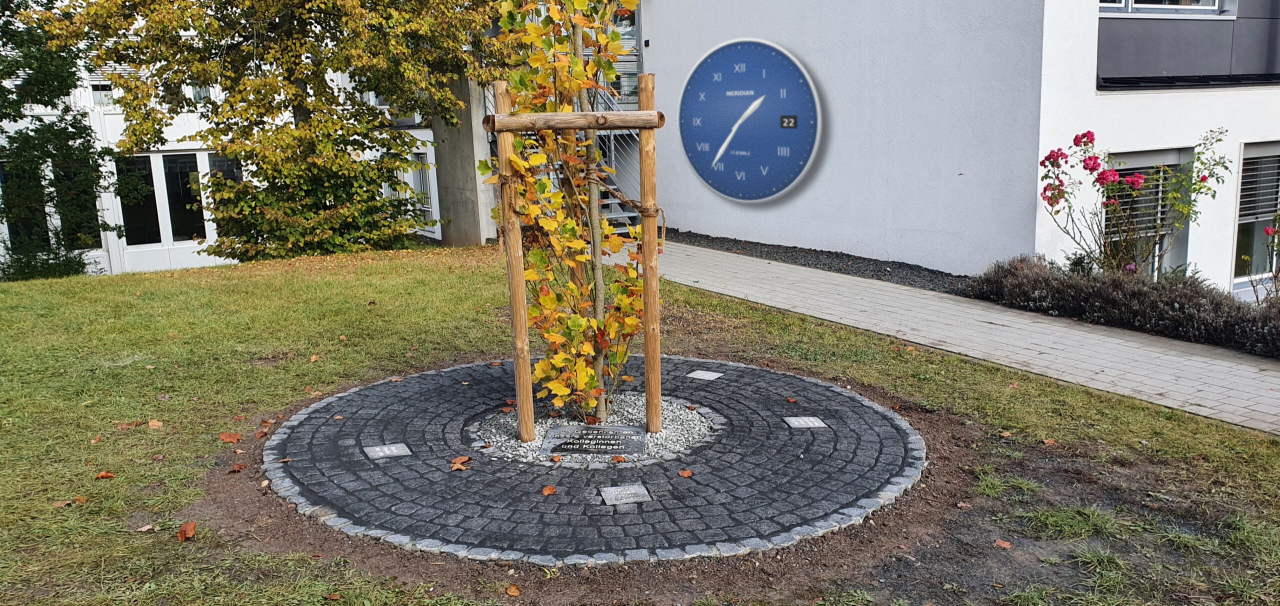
1:36
